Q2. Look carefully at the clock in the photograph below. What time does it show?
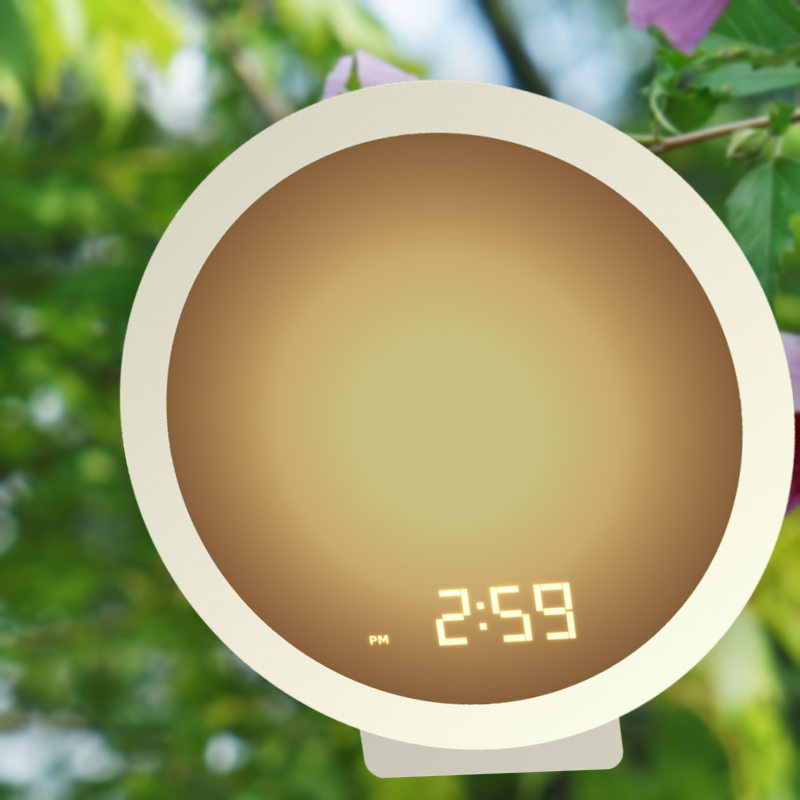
2:59
